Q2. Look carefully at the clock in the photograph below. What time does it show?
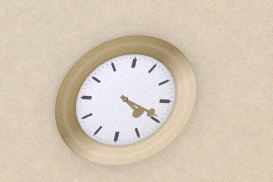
4:19
